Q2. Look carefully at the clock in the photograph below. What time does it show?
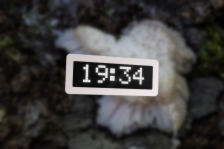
19:34
